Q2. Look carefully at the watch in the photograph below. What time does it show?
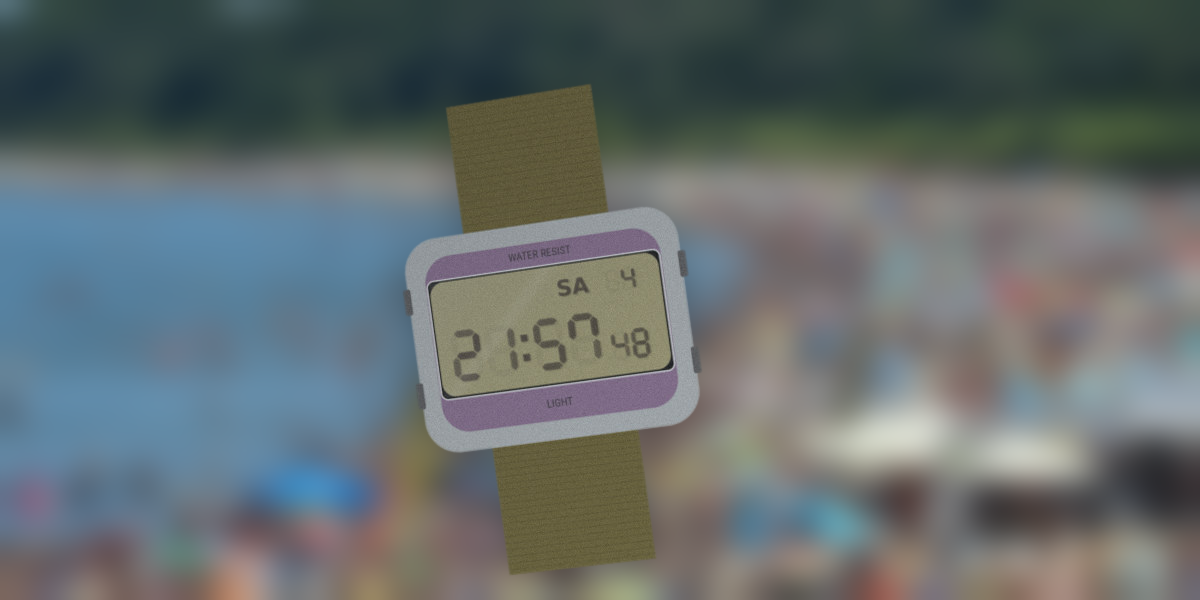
21:57:48
